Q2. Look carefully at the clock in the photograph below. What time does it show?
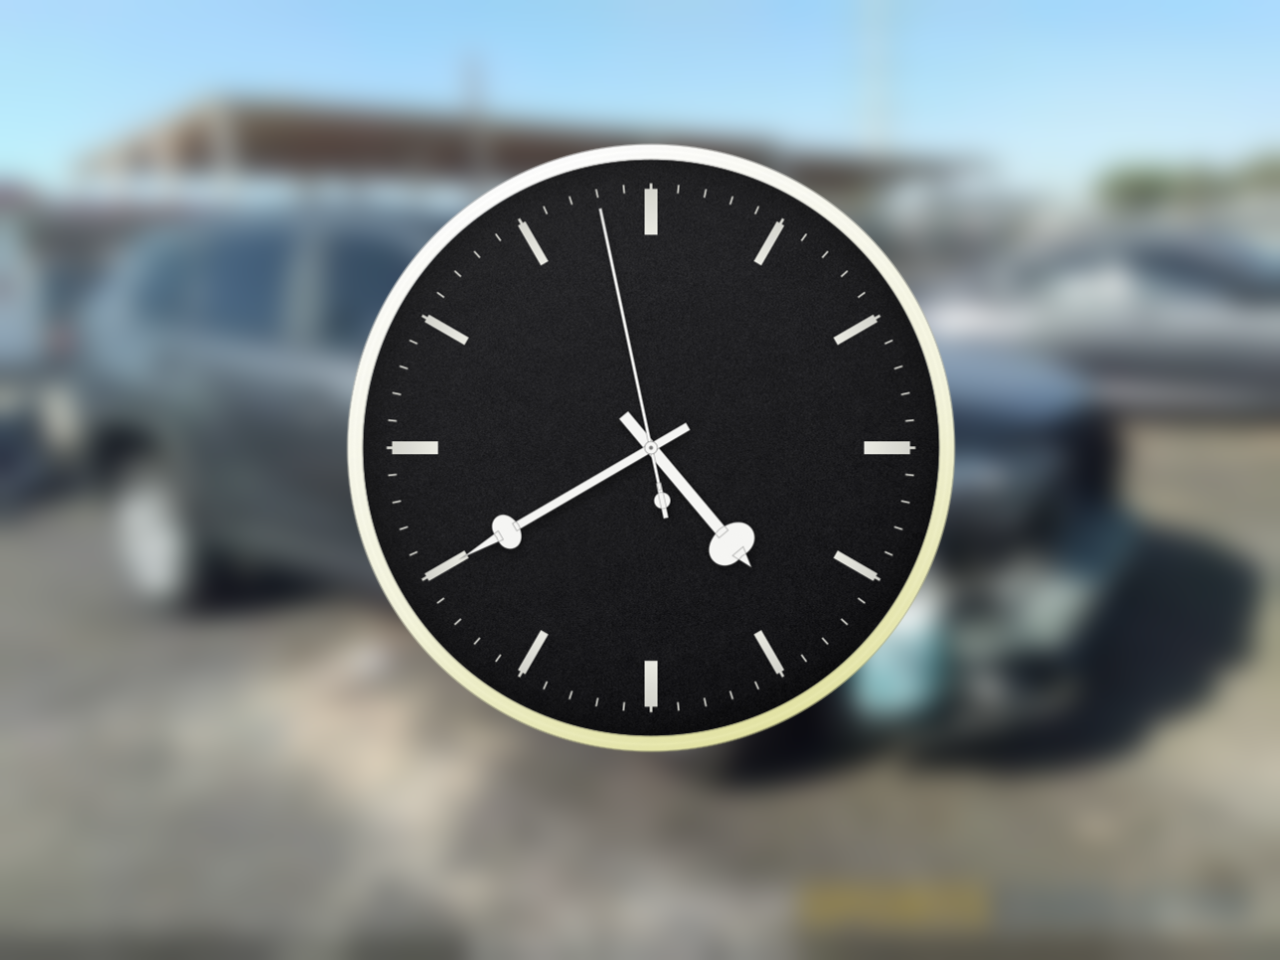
4:39:58
